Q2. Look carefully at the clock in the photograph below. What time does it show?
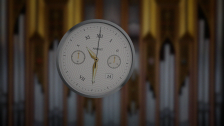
10:30
